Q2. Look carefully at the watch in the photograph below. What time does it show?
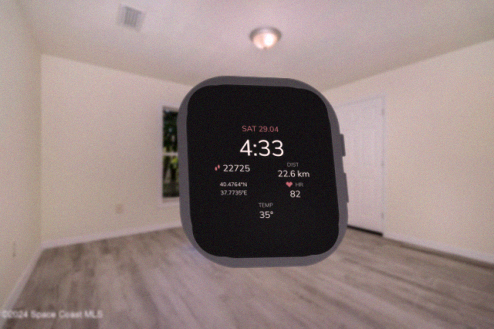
4:33
